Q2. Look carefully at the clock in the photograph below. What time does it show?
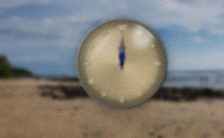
12:00
